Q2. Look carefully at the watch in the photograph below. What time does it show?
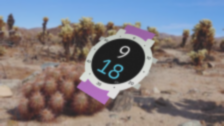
9:18
